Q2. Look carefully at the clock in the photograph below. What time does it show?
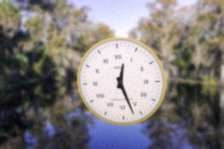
12:27
